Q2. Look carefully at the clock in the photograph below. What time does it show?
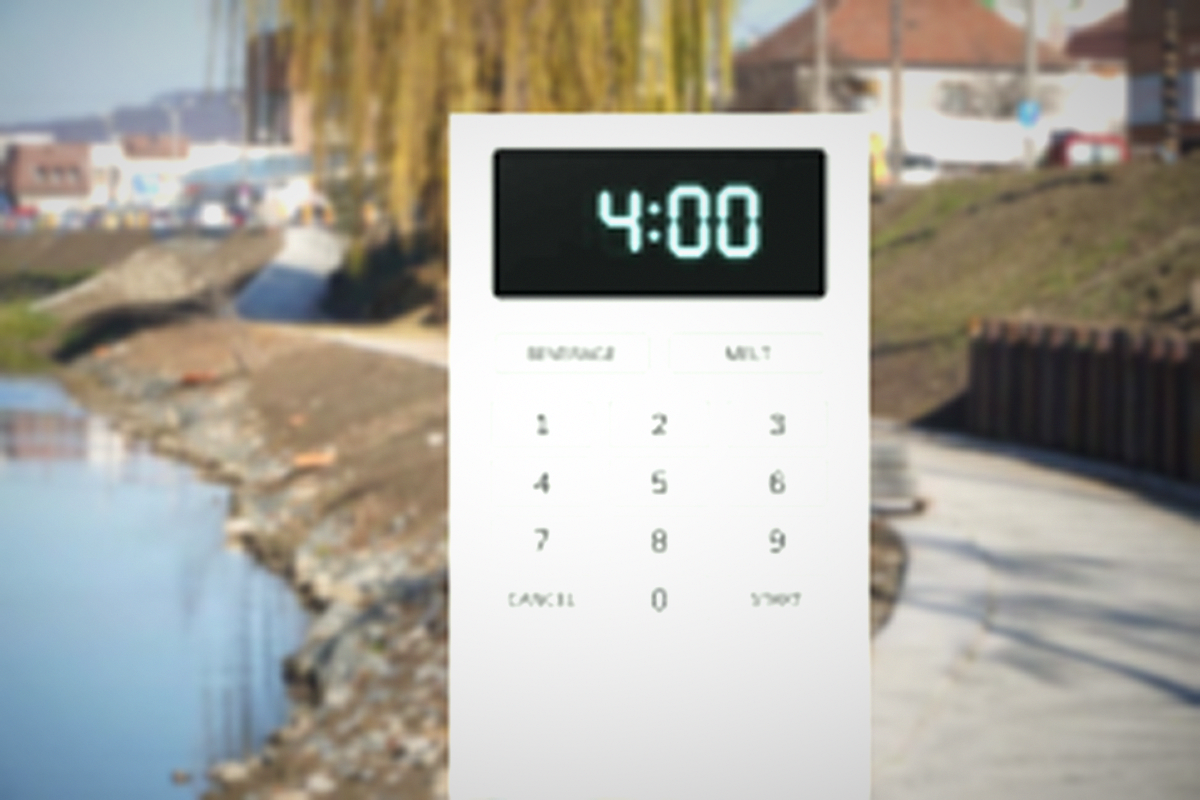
4:00
